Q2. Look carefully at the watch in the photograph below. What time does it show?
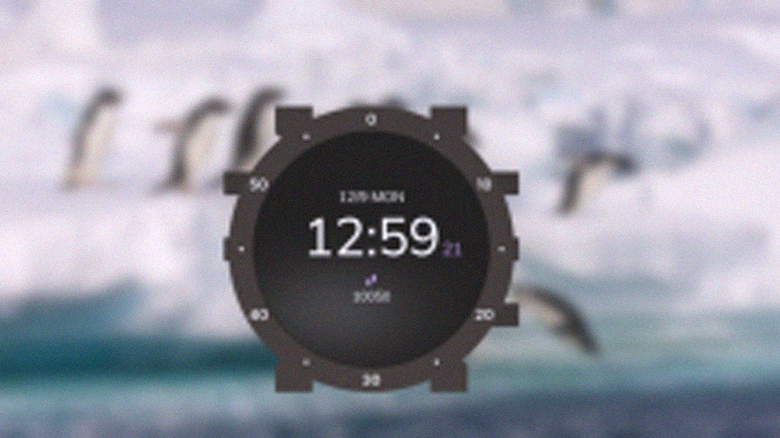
12:59
